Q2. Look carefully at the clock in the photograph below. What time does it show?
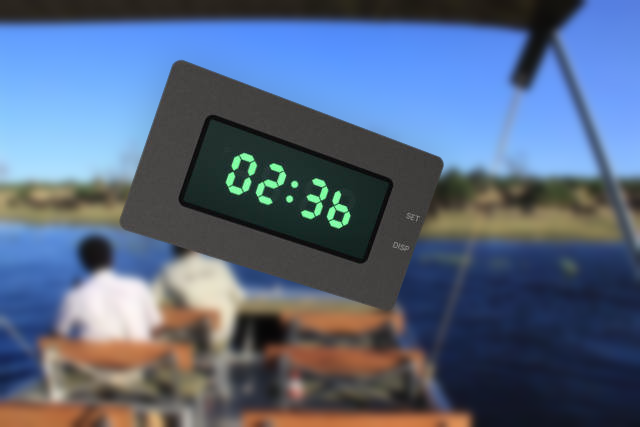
2:36
